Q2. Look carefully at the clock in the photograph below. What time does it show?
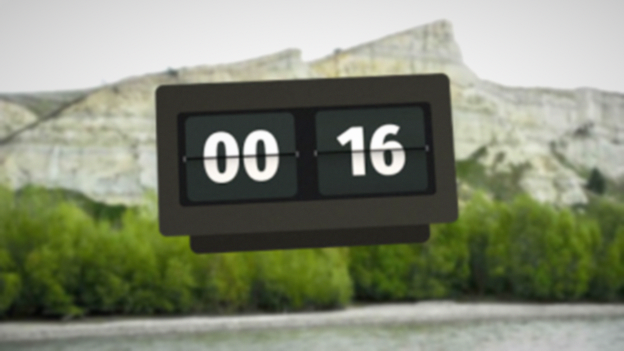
0:16
